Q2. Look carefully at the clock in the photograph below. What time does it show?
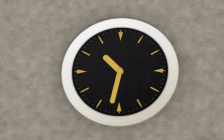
10:32
